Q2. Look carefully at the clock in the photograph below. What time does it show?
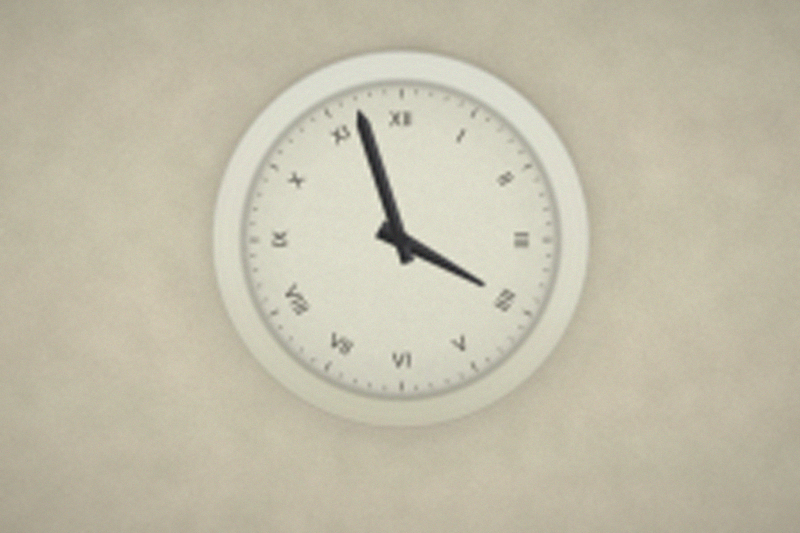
3:57
